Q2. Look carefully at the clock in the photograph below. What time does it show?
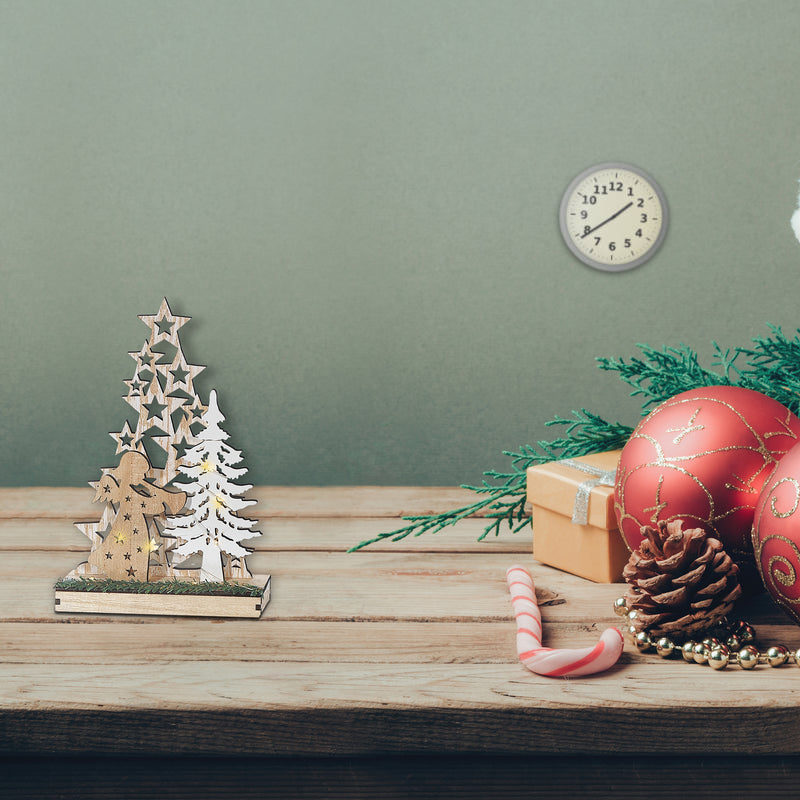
1:39
